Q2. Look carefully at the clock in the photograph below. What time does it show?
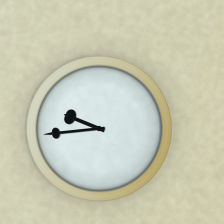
9:44
